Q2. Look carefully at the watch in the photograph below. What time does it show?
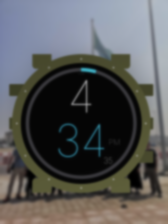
4:34
